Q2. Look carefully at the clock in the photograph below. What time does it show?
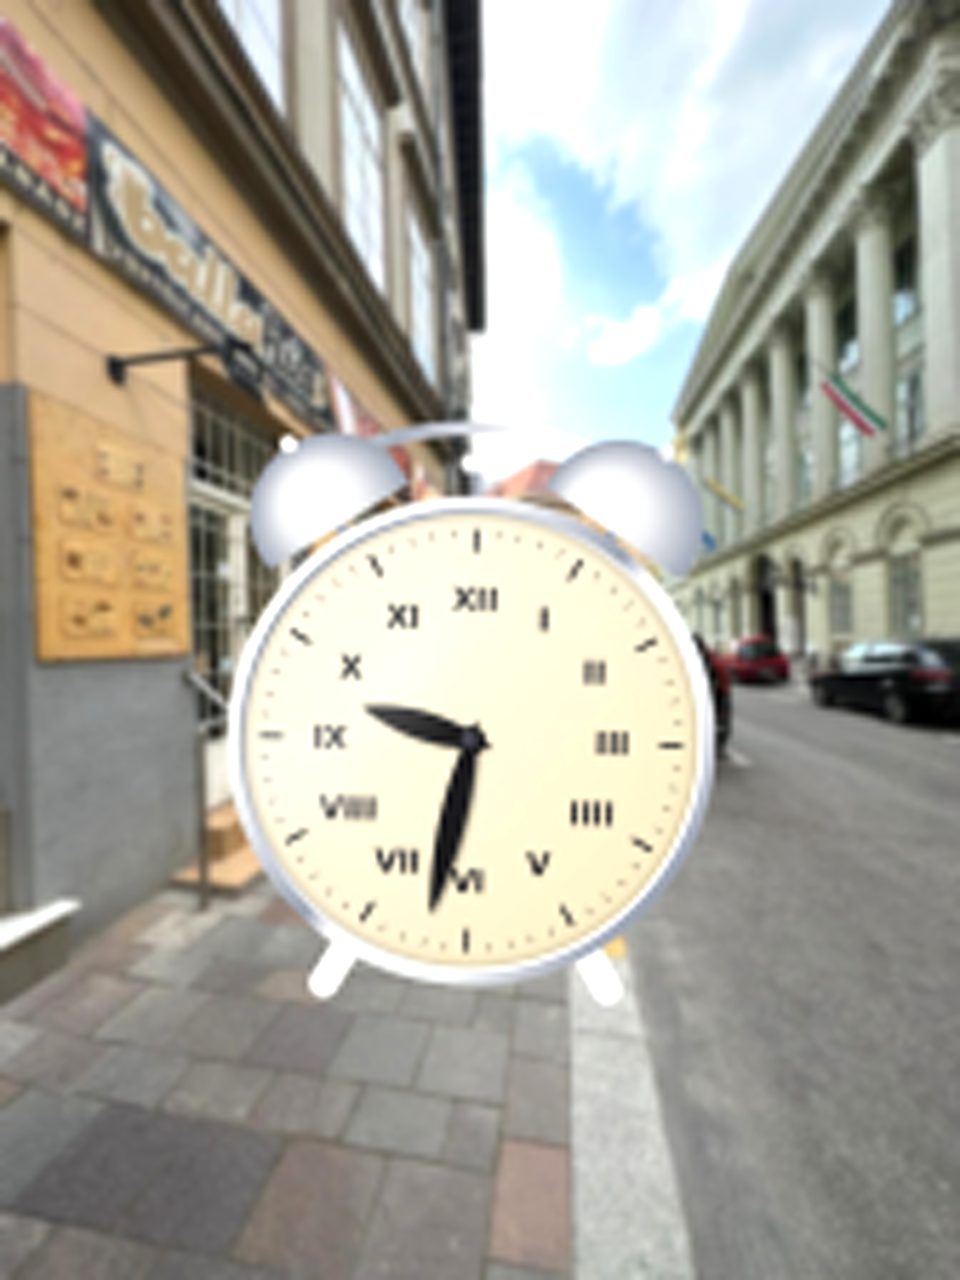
9:32
